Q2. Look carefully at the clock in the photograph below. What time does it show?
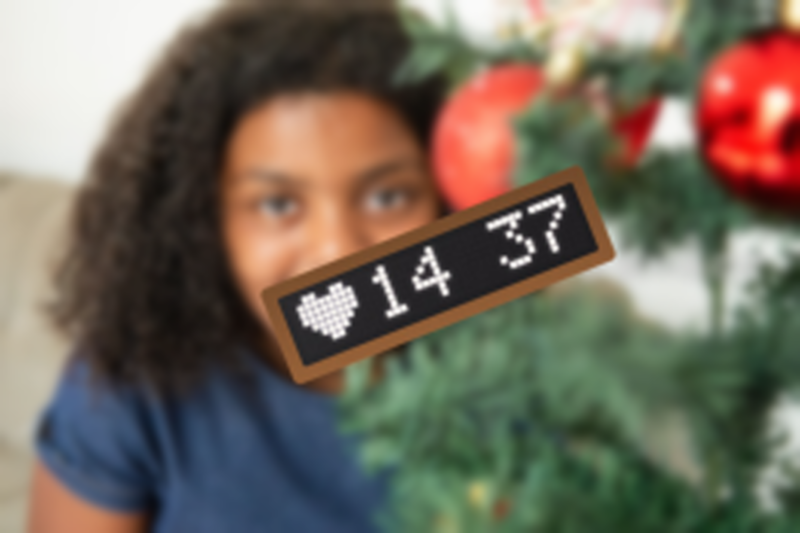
14:37
